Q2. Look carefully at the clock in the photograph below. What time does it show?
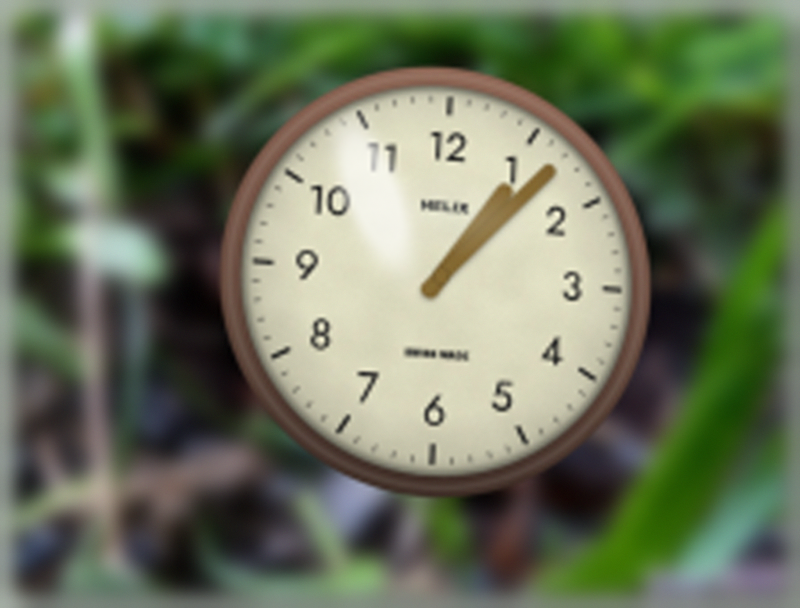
1:07
